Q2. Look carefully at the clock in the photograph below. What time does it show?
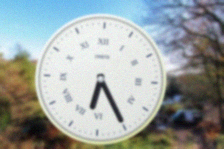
6:25
